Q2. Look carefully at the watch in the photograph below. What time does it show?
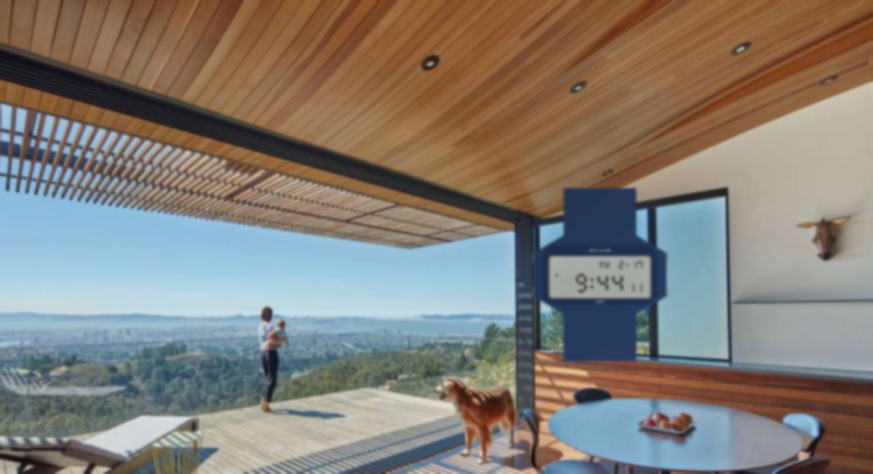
9:44
